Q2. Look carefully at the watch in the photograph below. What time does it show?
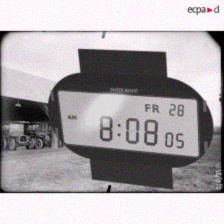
8:08:05
